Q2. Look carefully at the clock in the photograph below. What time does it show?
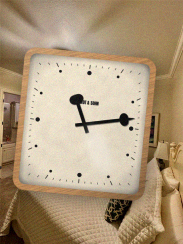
11:13
